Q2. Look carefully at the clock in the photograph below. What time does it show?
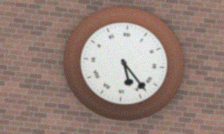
5:23
